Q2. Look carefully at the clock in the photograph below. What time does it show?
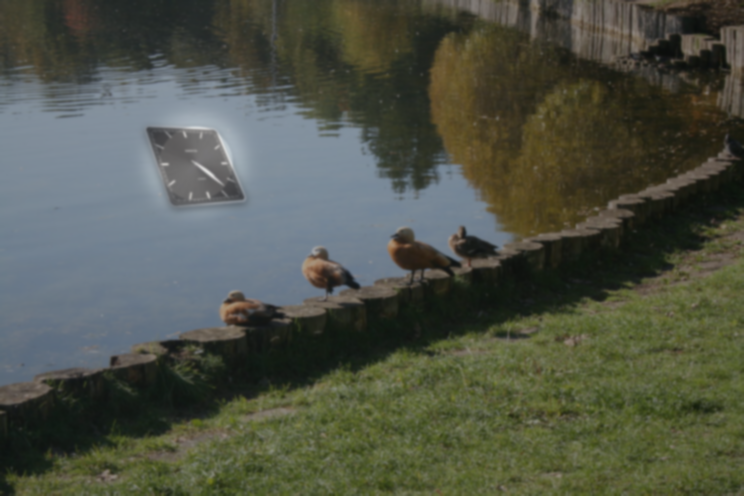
4:23
